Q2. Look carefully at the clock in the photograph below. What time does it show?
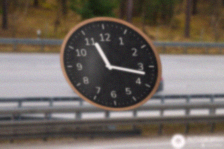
11:17
